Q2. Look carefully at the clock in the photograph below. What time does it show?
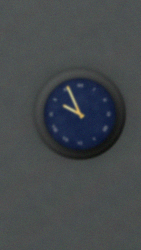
9:56
